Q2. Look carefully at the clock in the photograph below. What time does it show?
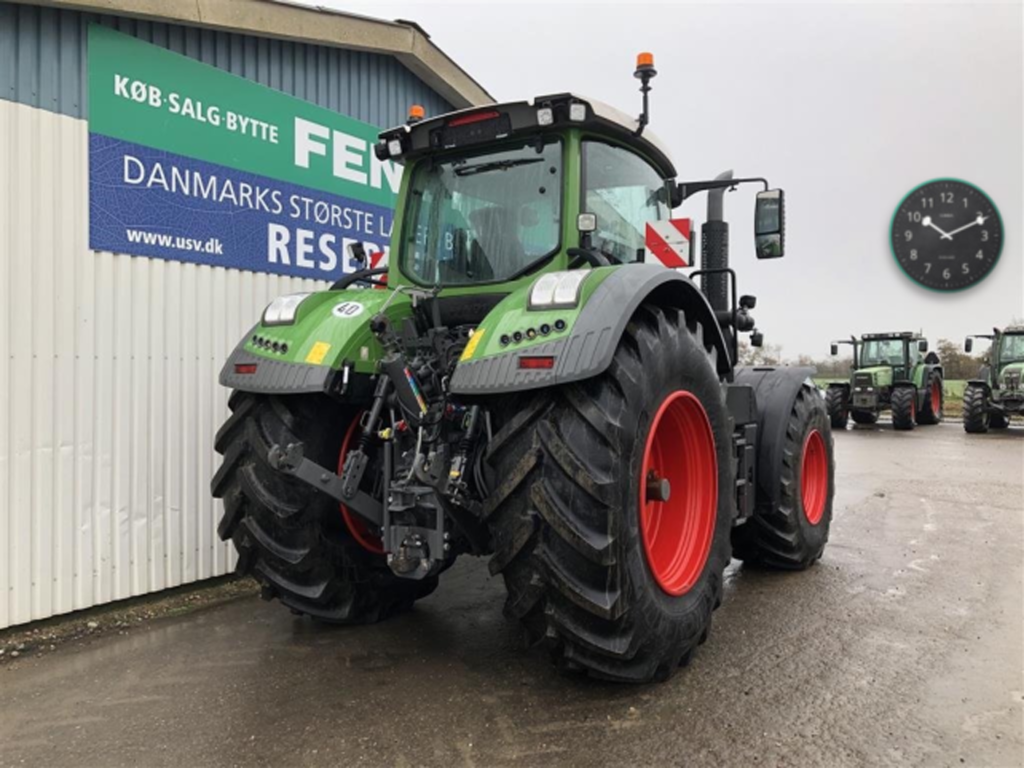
10:11
